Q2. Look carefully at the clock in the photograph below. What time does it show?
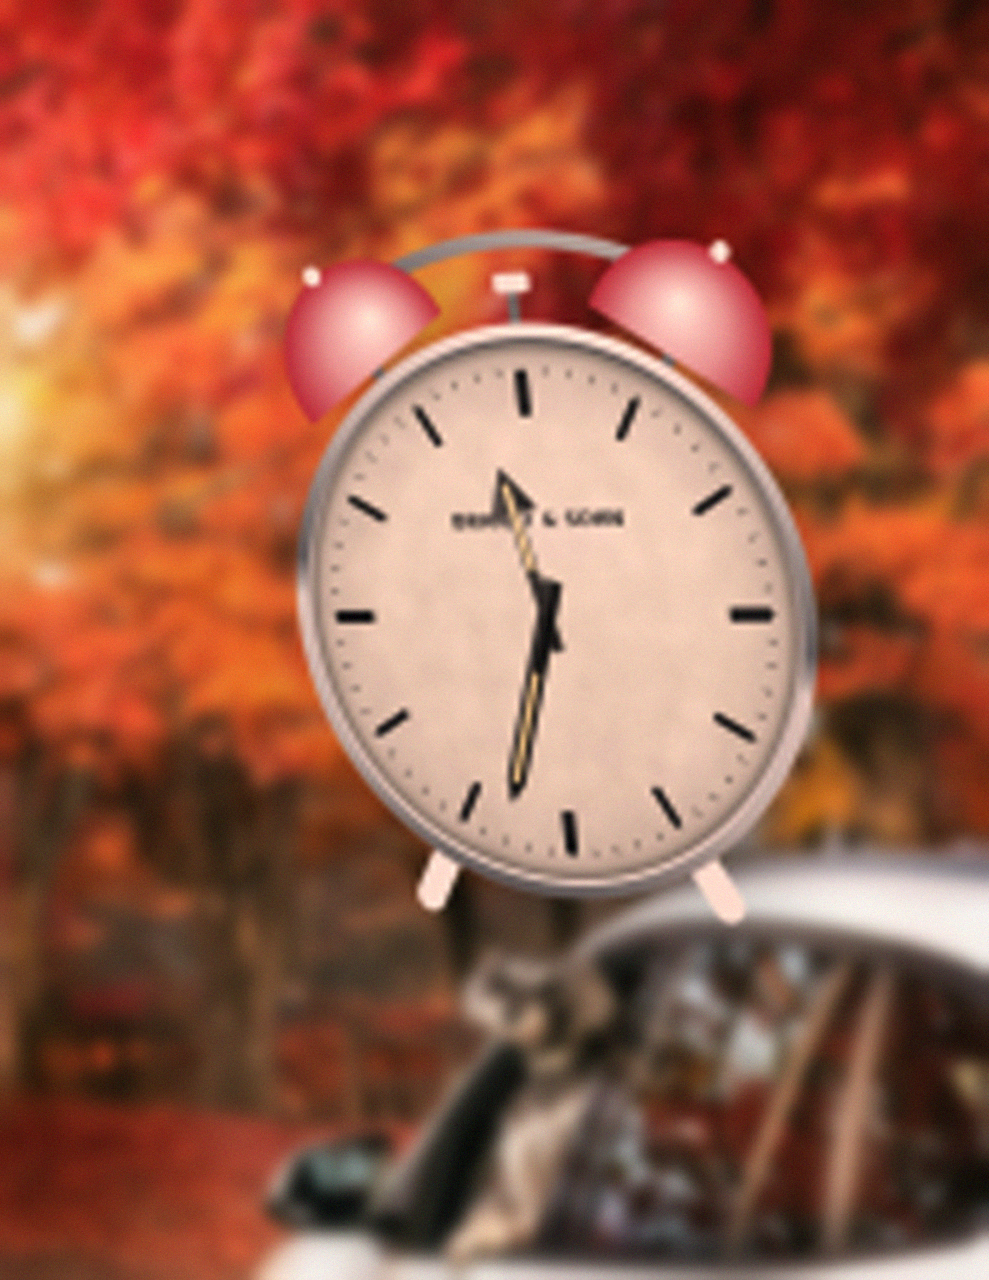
11:33
